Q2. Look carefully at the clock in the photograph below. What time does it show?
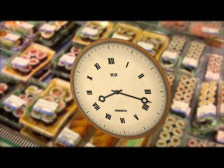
8:18
